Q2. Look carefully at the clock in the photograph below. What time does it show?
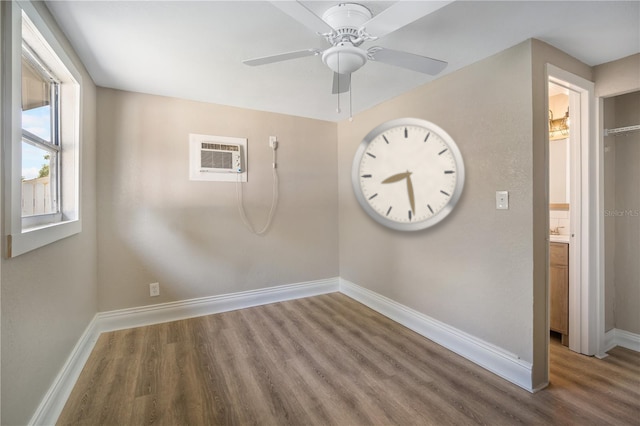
8:29
